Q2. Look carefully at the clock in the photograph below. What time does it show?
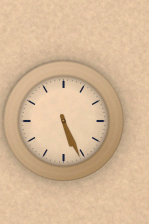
5:26
